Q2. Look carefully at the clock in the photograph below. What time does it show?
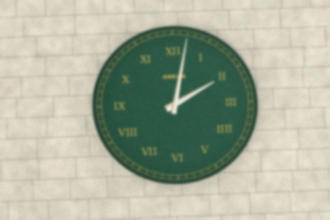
2:02
